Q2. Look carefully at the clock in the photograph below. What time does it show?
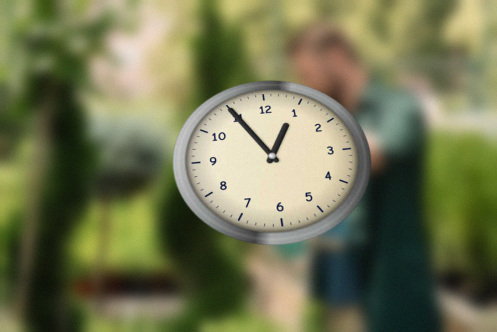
12:55
